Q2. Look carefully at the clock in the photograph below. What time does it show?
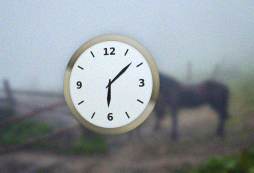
6:08
